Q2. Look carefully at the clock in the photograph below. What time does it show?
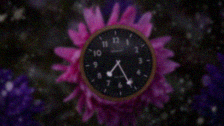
7:26
